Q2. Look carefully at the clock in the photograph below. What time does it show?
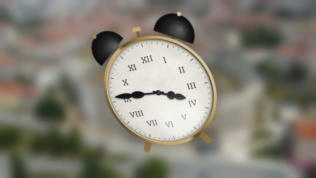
3:46
